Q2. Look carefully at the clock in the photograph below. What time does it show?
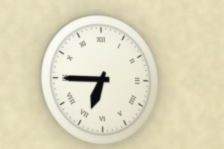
6:45
